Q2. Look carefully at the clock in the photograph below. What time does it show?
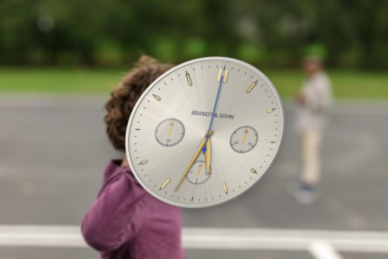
5:33
